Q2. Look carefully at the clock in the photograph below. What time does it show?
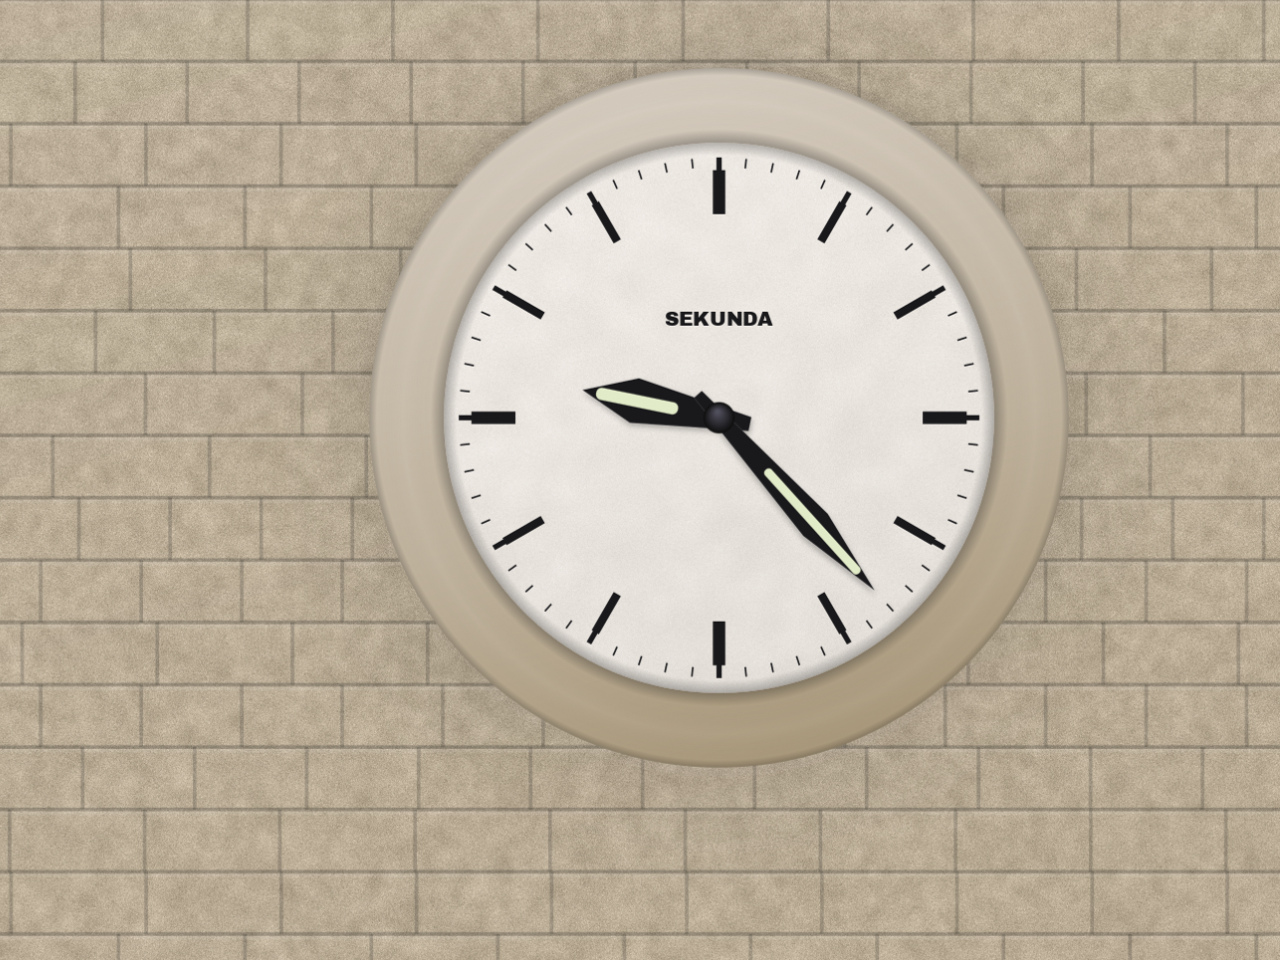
9:23
